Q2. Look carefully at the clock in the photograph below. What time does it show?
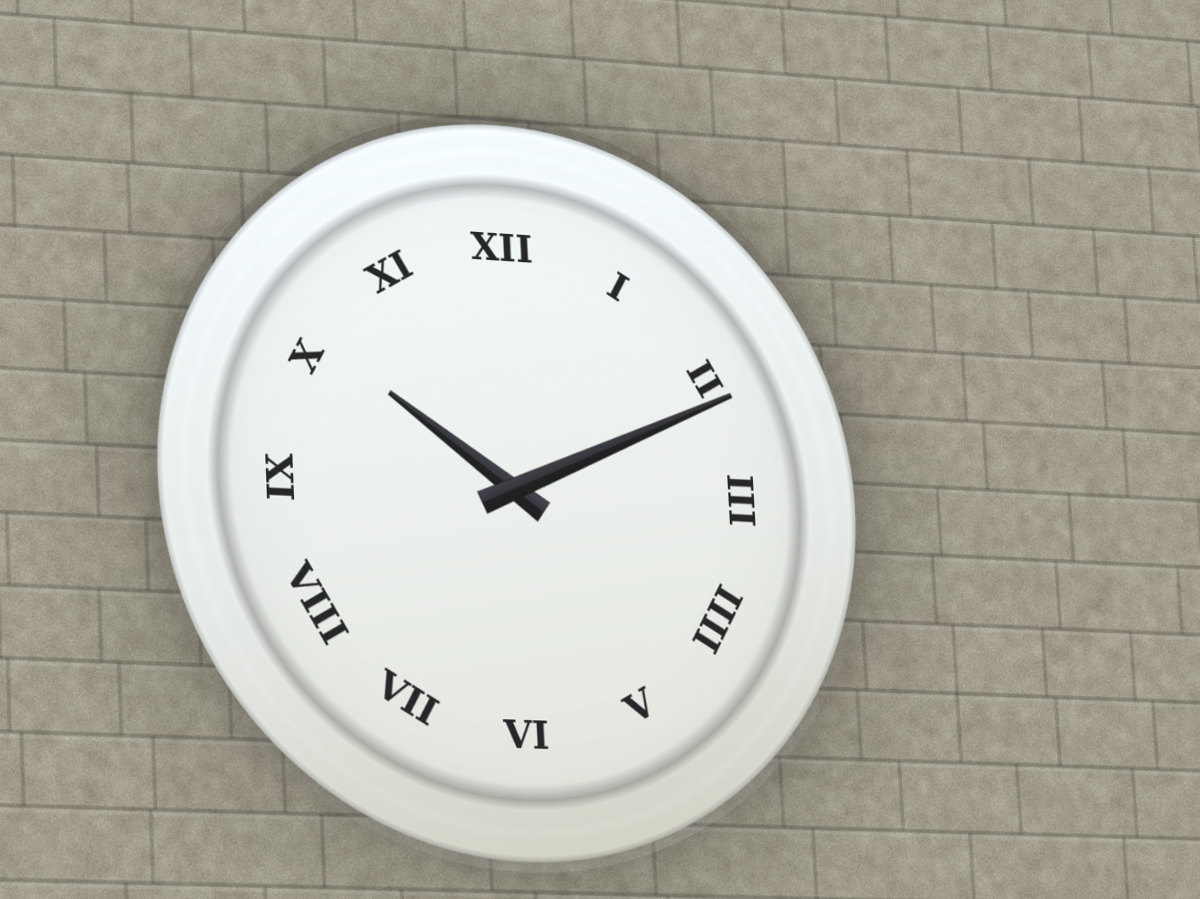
10:11
